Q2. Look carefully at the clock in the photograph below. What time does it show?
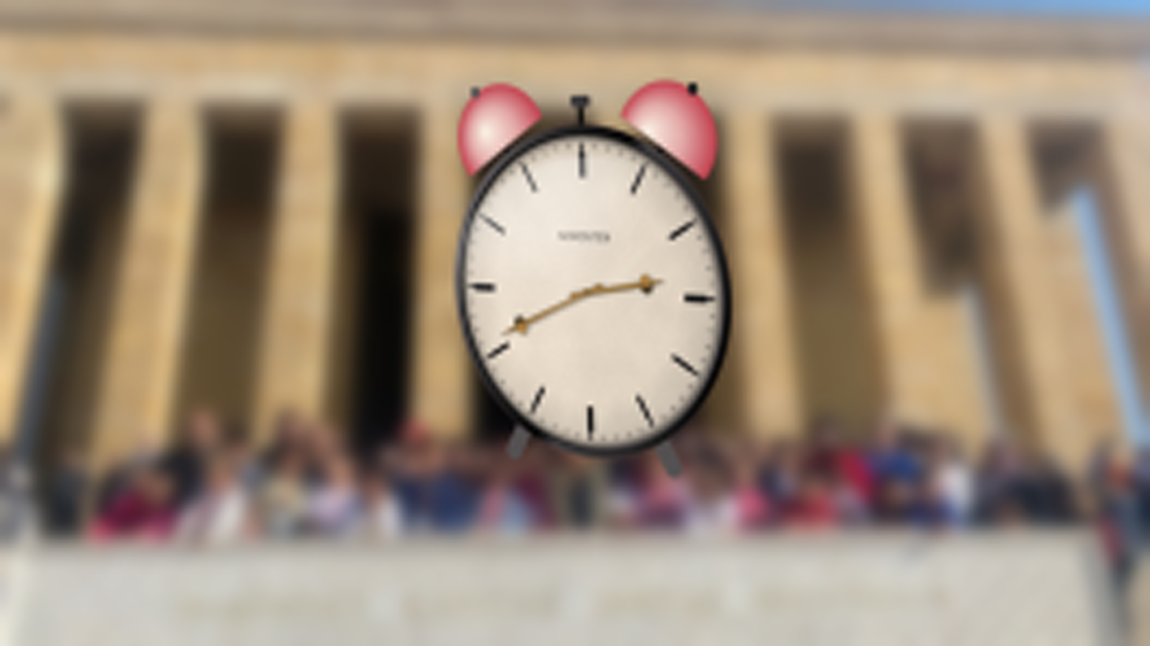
2:41
